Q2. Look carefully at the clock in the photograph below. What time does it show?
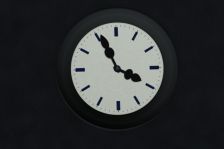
3:56
